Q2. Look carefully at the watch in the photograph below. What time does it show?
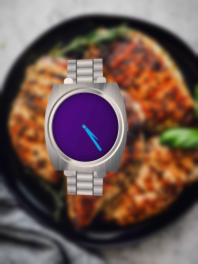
4:24
